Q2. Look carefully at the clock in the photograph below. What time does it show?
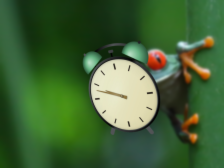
9:48
